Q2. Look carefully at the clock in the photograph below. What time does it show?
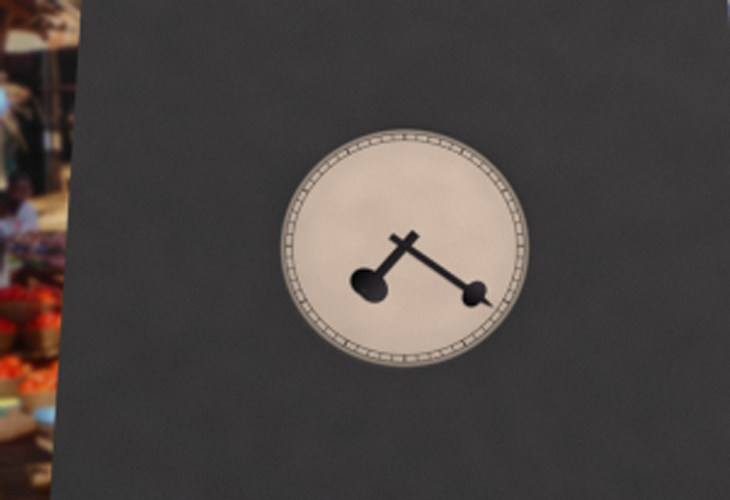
7:21
